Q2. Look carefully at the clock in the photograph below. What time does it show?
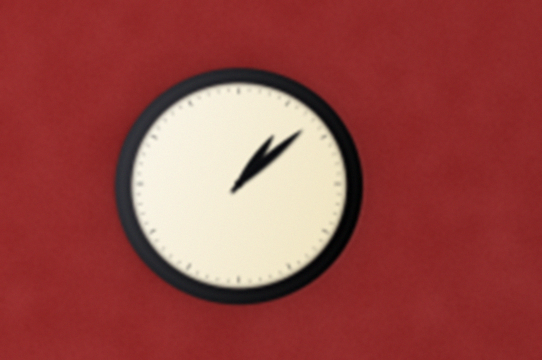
1:08
